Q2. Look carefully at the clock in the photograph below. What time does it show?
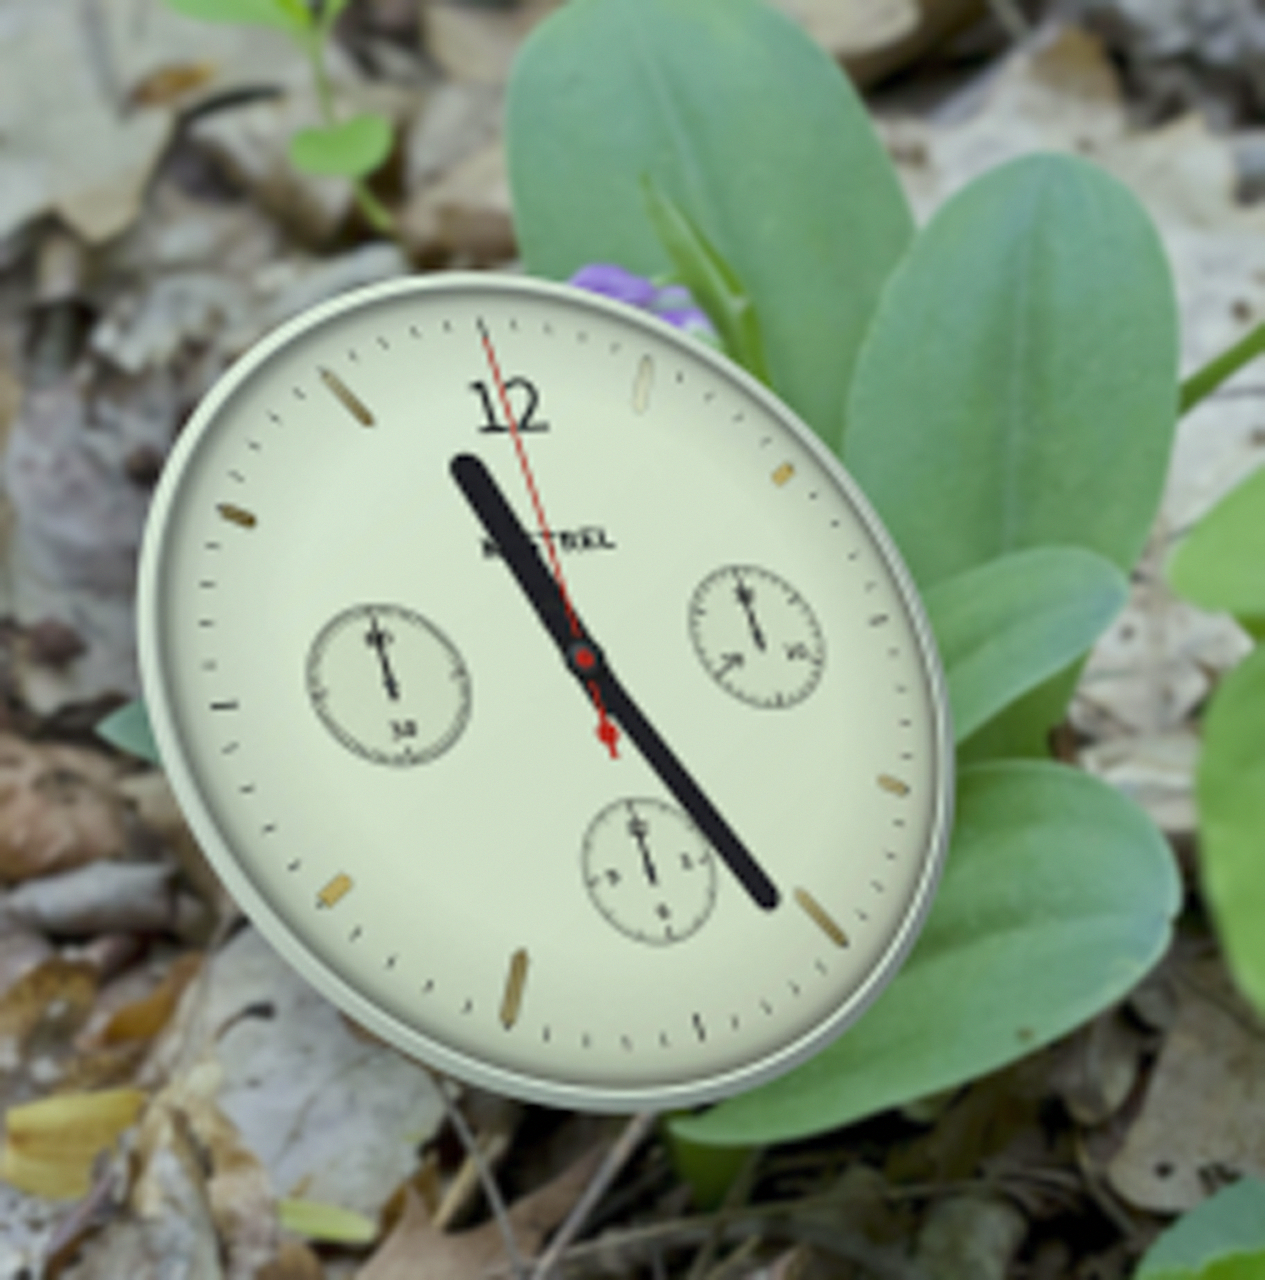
11:26
